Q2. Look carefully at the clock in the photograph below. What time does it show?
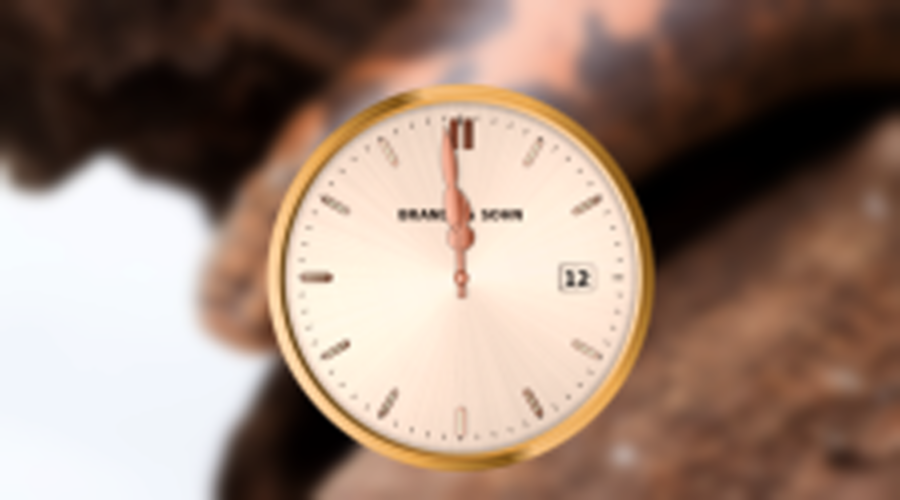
11:59
